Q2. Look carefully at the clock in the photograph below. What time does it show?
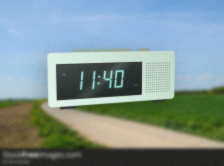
11:40
